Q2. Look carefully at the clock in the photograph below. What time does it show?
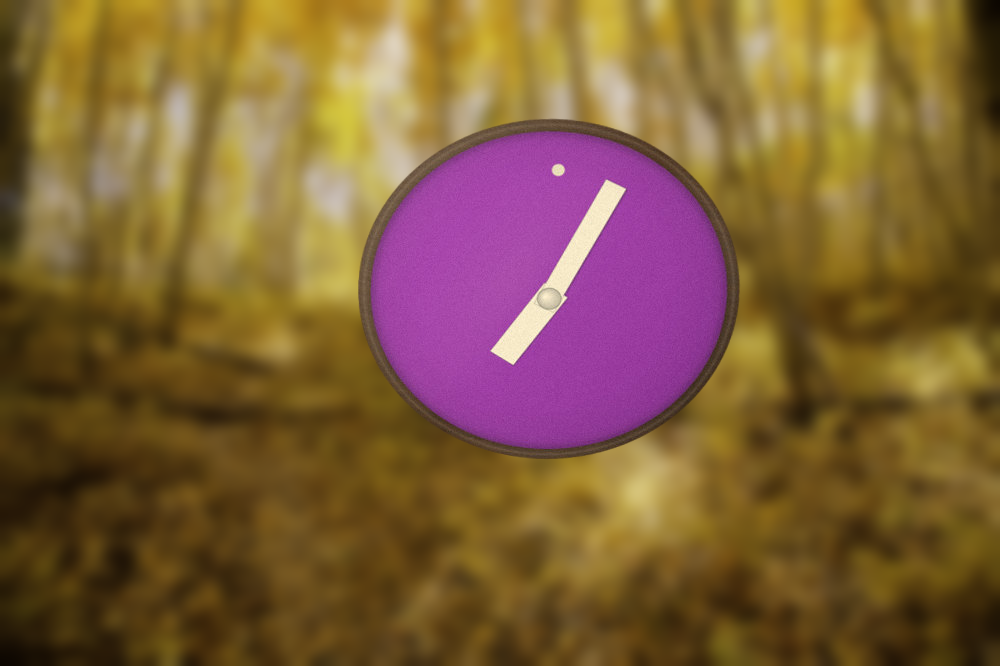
7:04
